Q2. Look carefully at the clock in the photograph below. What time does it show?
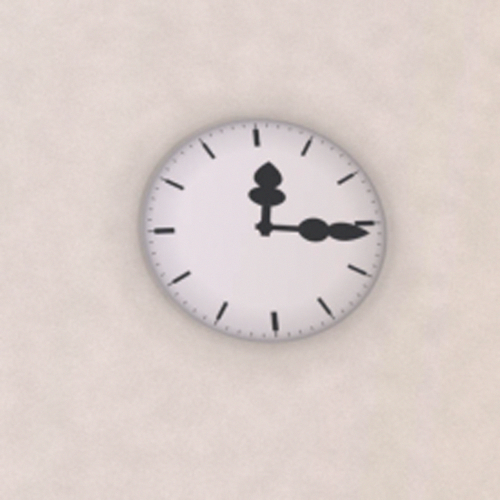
12:16
